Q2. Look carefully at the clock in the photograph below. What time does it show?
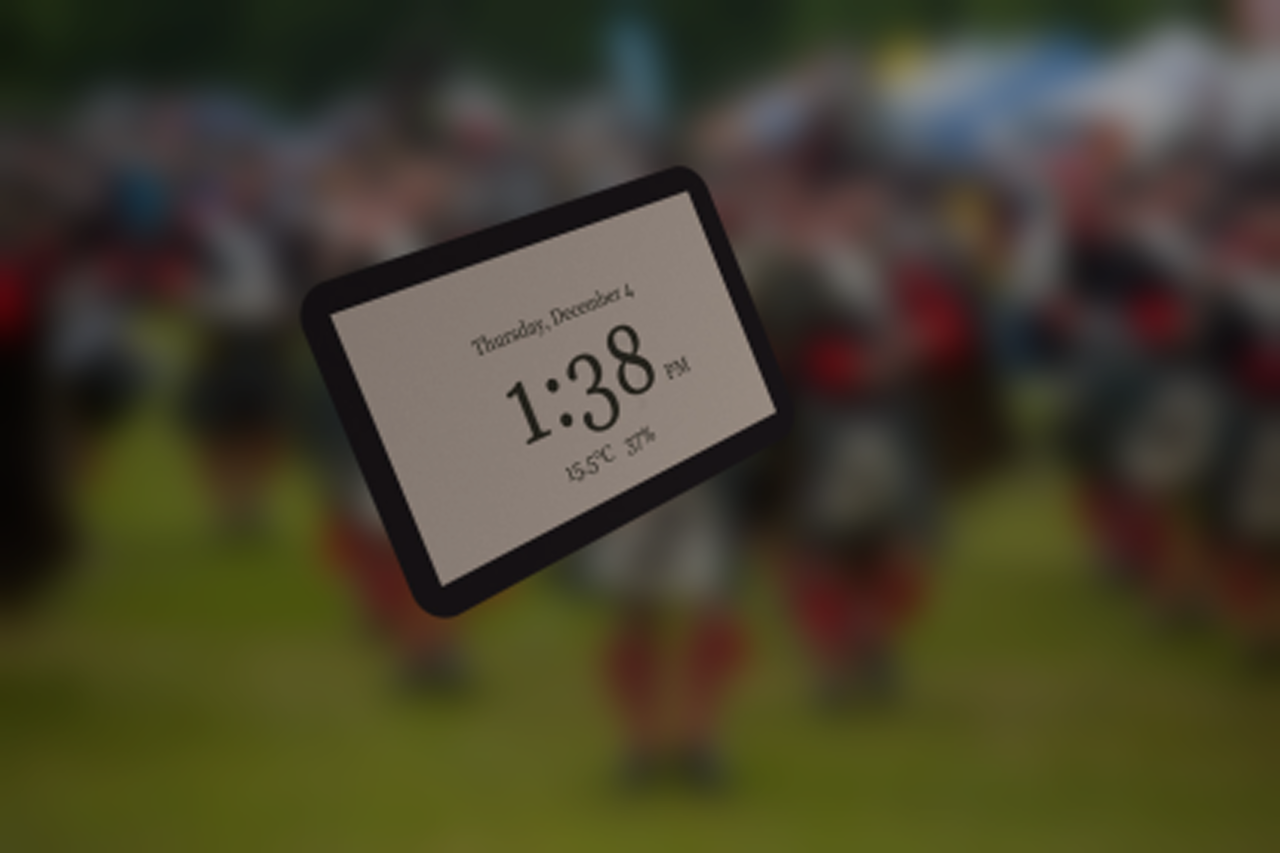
1:38
